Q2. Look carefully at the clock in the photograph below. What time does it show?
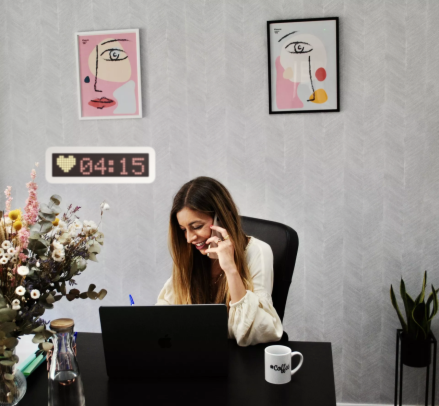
4:15
